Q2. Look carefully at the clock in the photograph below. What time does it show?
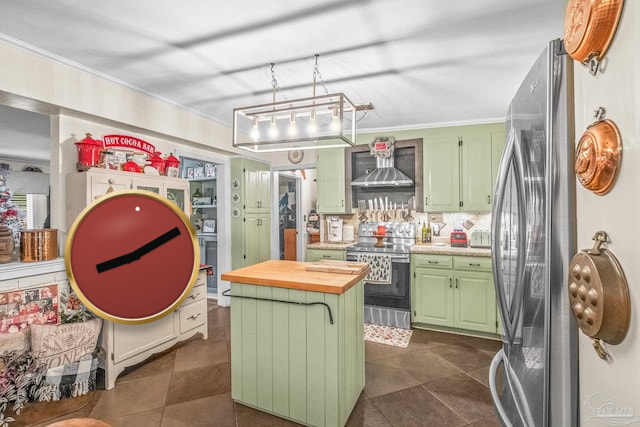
8:09
